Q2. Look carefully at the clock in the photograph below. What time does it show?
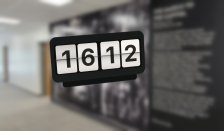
16:12
